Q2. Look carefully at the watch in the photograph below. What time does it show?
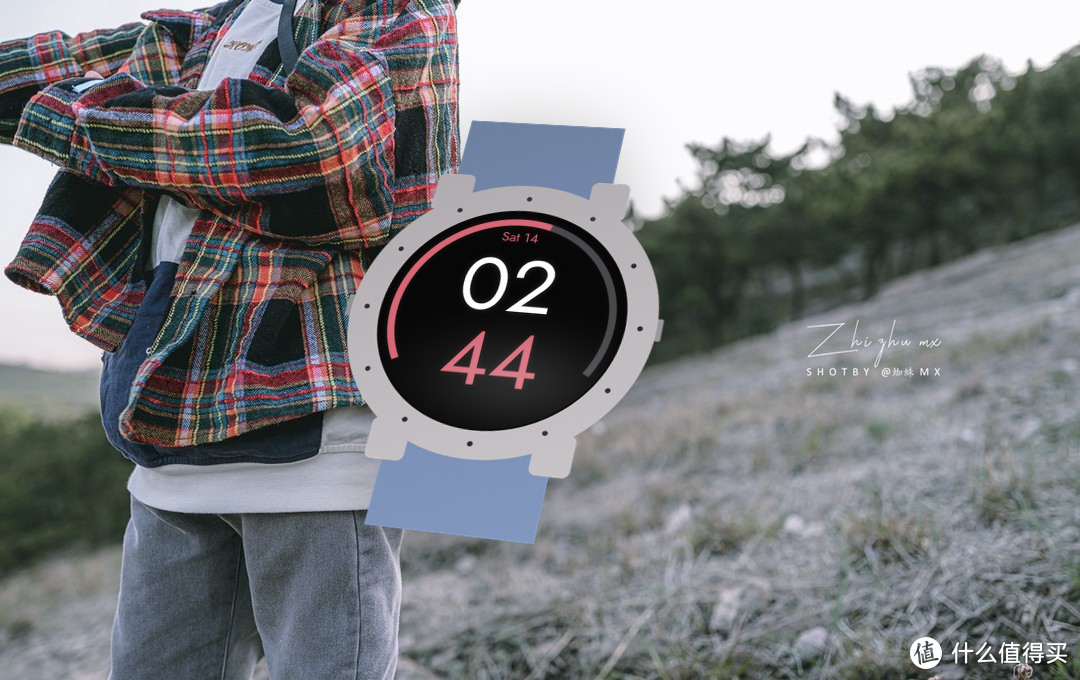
2:44
